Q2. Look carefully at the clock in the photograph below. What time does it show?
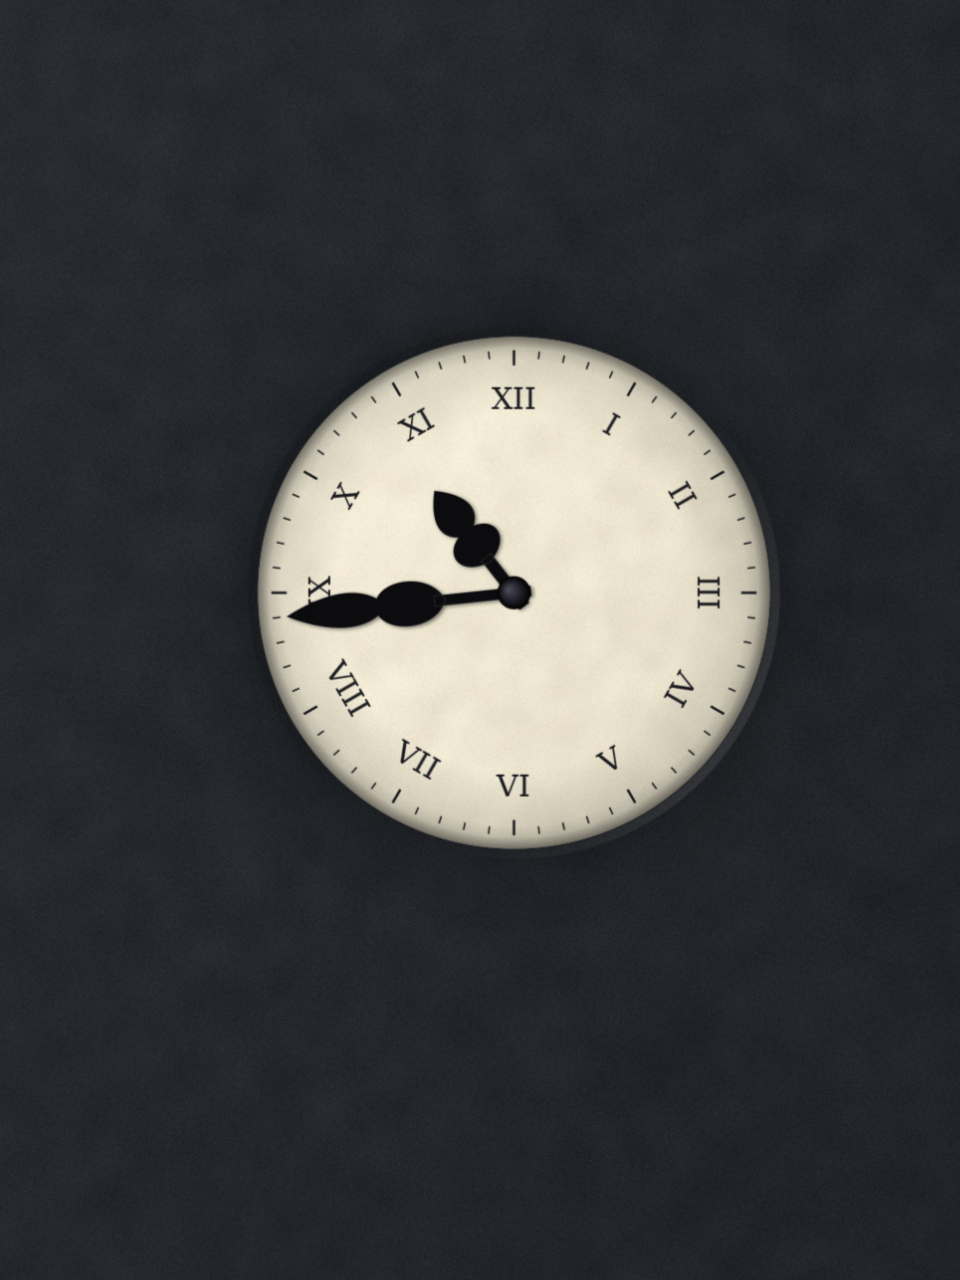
10:44
